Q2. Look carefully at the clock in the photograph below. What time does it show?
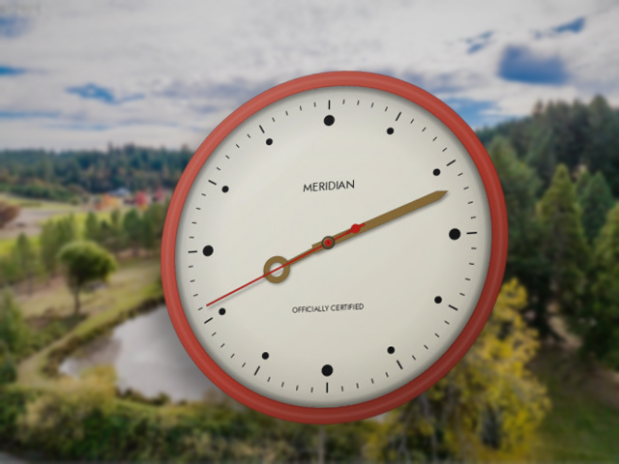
8:11:41
